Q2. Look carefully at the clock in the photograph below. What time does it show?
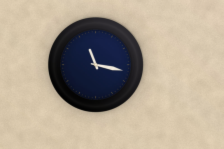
11:17
